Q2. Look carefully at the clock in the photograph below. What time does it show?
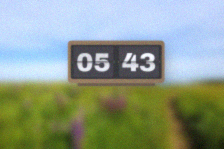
5:43
